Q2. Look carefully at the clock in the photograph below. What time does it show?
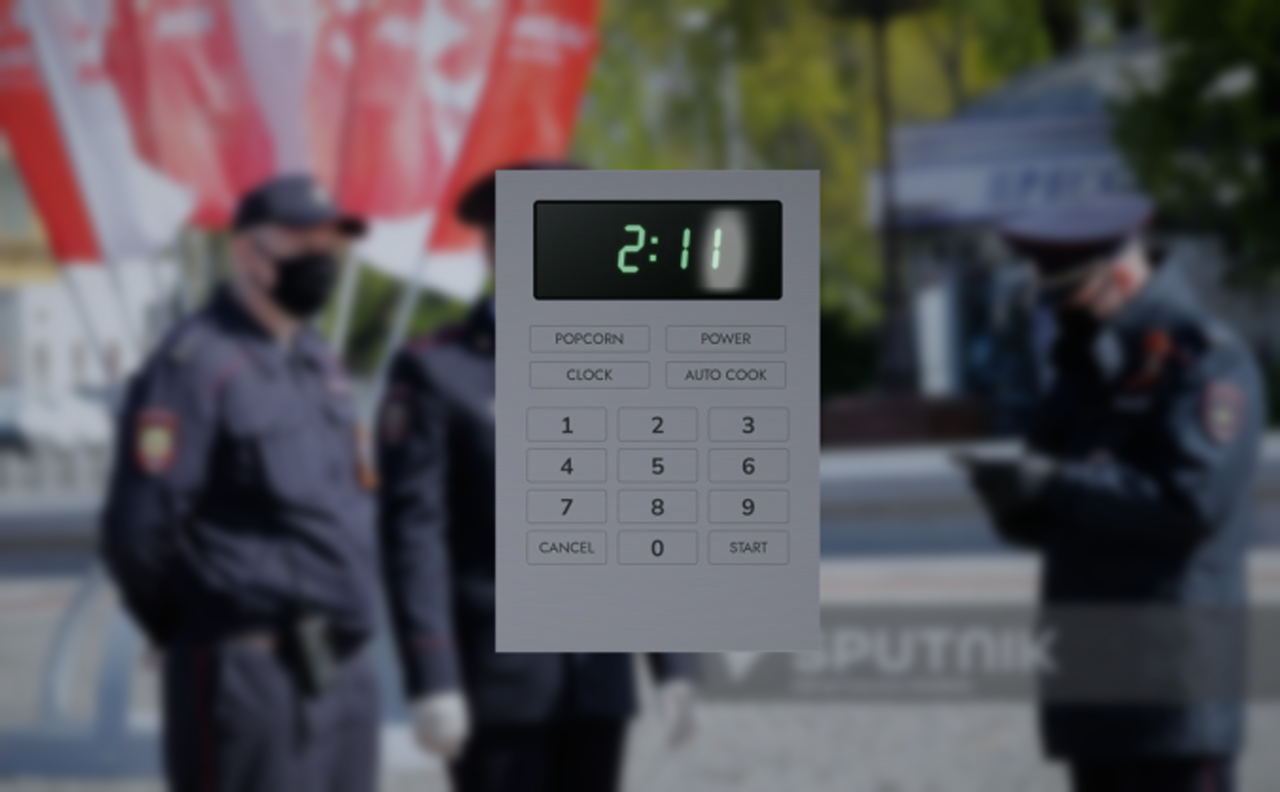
2:11
